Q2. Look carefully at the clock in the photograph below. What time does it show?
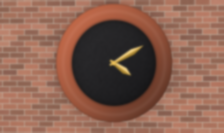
4:10
